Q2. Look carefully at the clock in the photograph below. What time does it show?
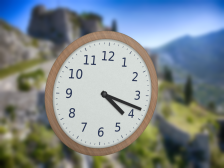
4:18
